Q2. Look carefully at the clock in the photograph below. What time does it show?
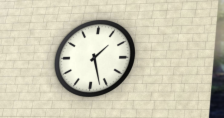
1:27
